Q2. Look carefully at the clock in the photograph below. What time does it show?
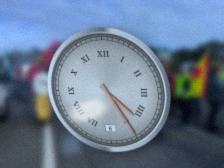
4:25
